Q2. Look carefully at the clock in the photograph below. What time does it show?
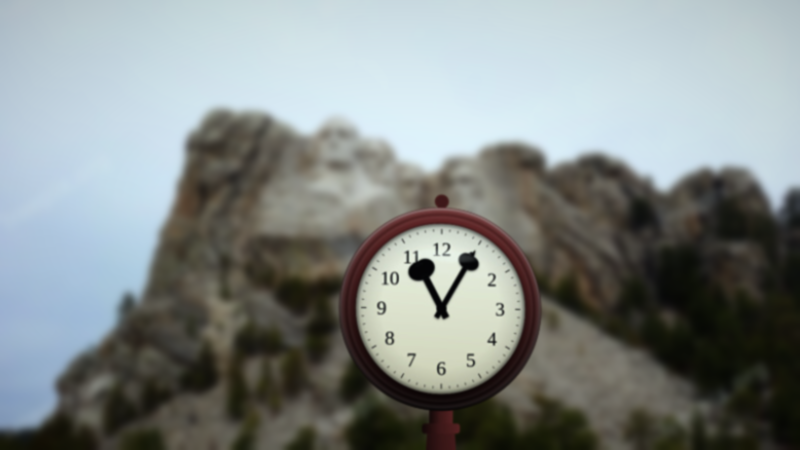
11:05
